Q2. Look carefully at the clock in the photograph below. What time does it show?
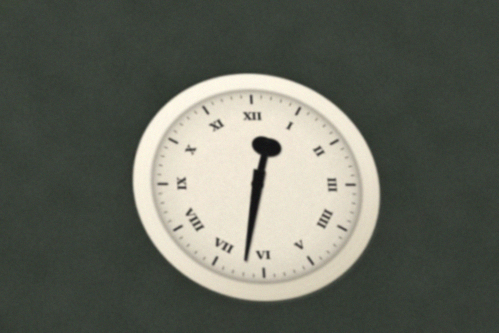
12:32
